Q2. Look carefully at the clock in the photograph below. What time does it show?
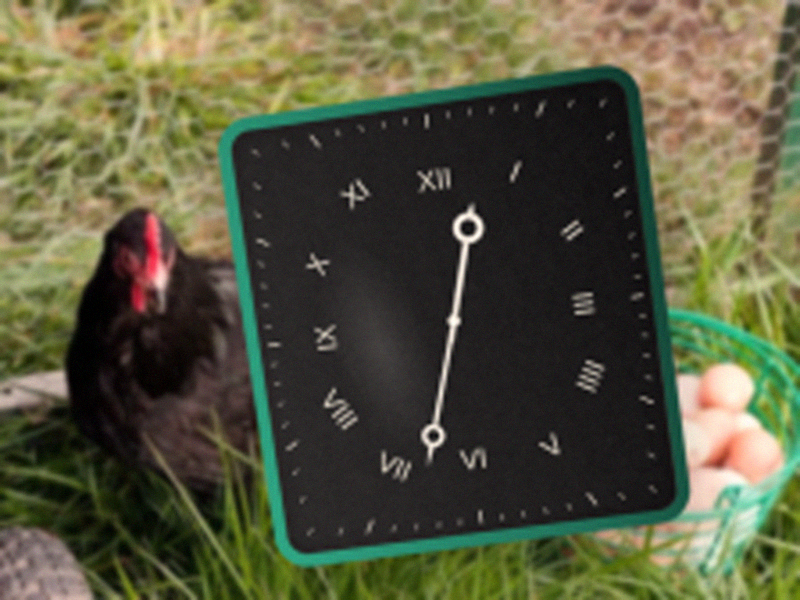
12:33
